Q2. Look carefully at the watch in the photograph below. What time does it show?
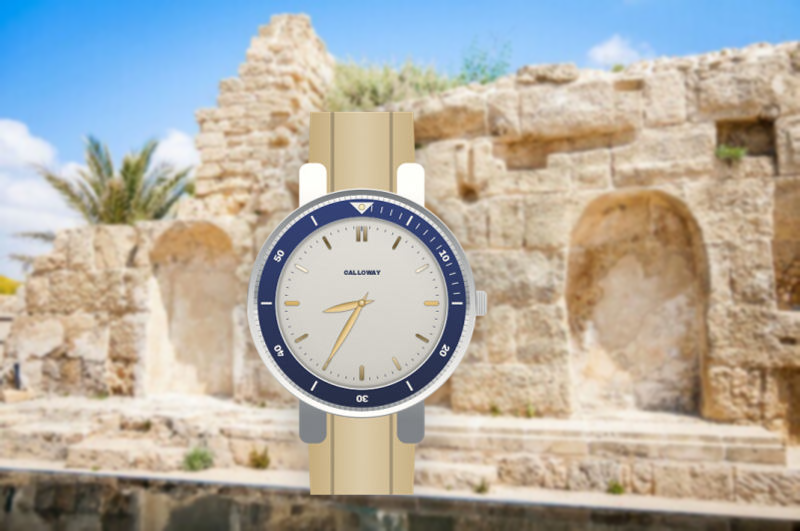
8:35
